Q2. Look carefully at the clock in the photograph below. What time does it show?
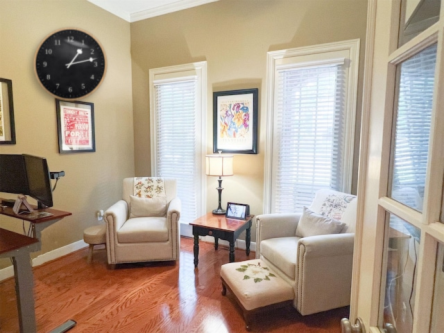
1:13
